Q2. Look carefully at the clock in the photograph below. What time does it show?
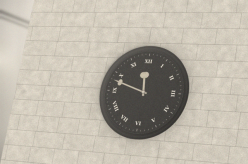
11:48
